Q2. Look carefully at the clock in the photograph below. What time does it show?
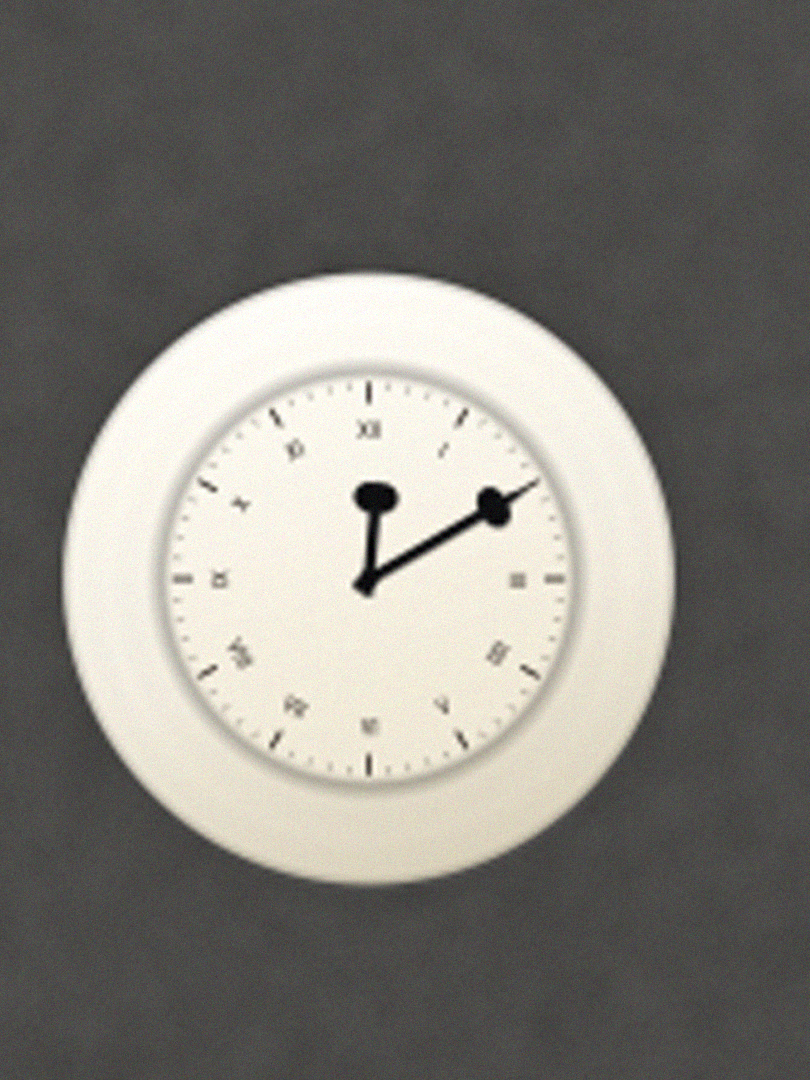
12:10
